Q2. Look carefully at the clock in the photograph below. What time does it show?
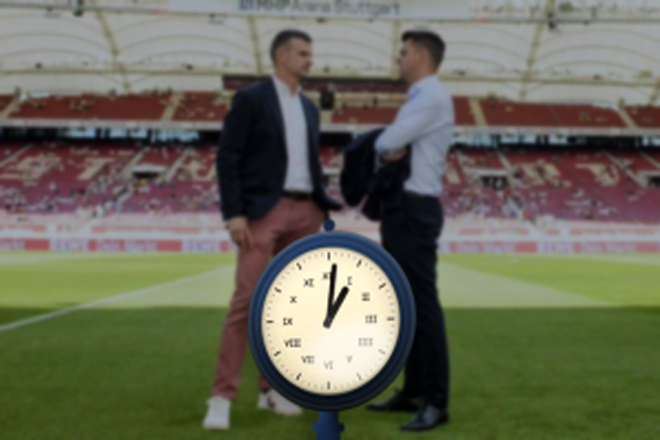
1:01
